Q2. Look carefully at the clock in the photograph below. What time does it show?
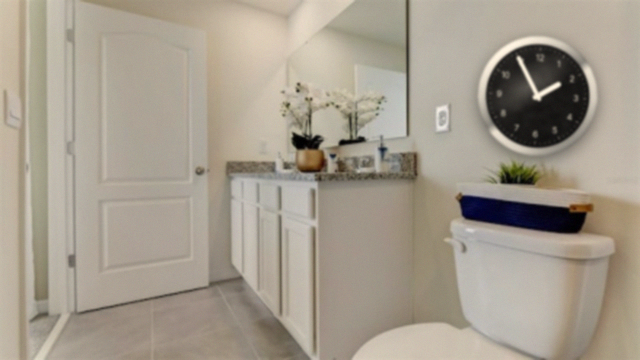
1:55
